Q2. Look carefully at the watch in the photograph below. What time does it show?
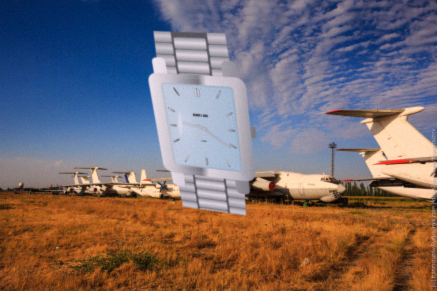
9:21
